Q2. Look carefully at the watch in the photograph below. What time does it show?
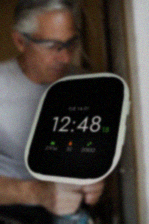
12:48
